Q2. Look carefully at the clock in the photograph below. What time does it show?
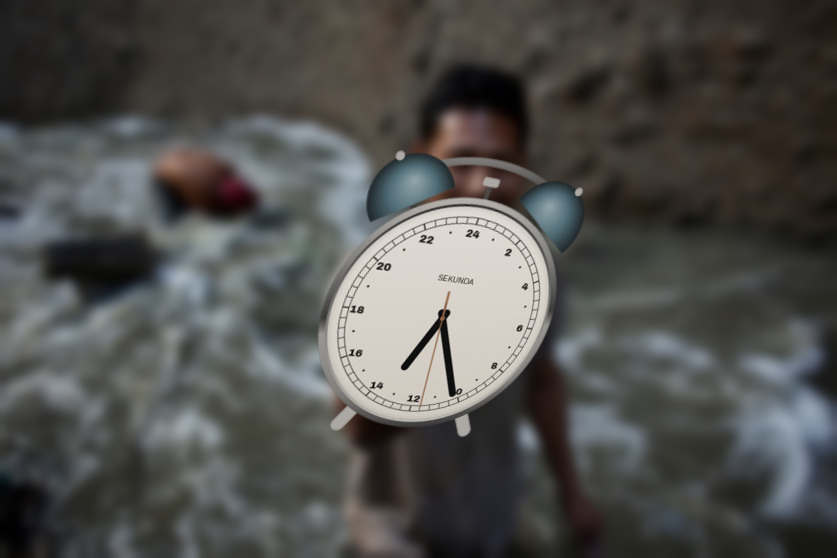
13:25:29
